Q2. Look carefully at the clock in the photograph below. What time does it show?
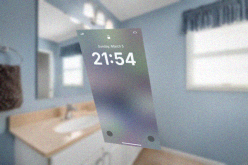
21:54
